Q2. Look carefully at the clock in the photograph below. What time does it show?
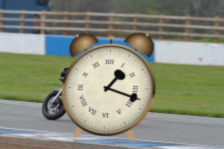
1:18
